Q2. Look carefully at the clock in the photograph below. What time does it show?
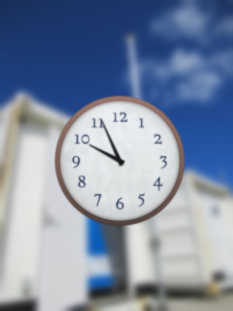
9:56
